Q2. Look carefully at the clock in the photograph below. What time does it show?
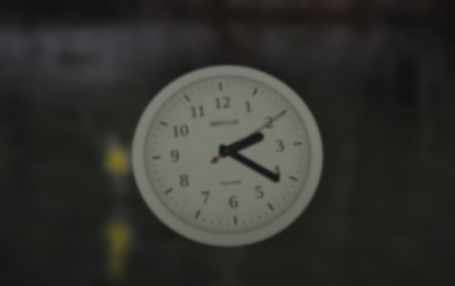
2:21:10
